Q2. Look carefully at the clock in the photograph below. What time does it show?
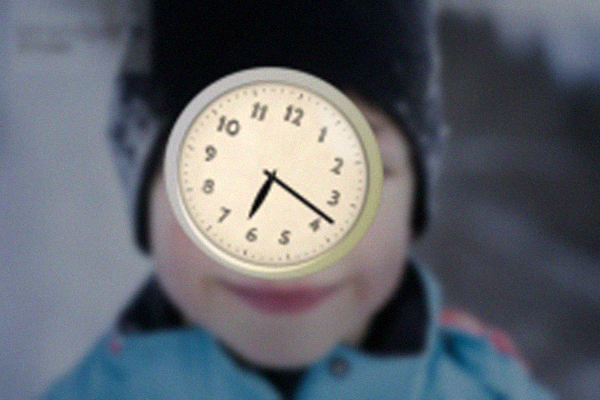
6:18
